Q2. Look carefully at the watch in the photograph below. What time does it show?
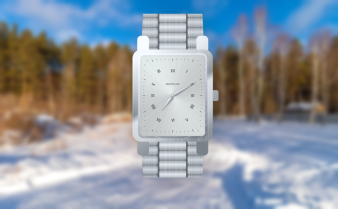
7:10
